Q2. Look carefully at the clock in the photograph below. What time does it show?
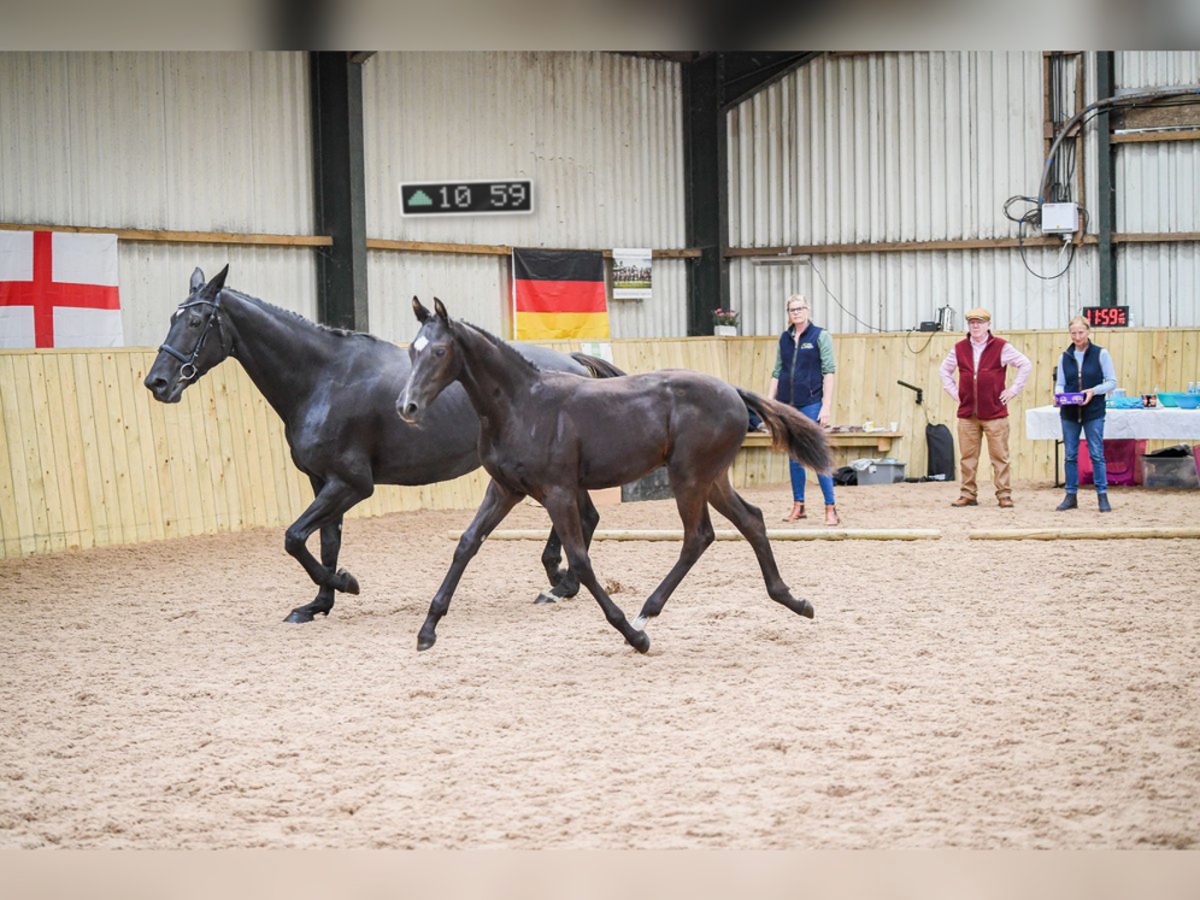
10:59
